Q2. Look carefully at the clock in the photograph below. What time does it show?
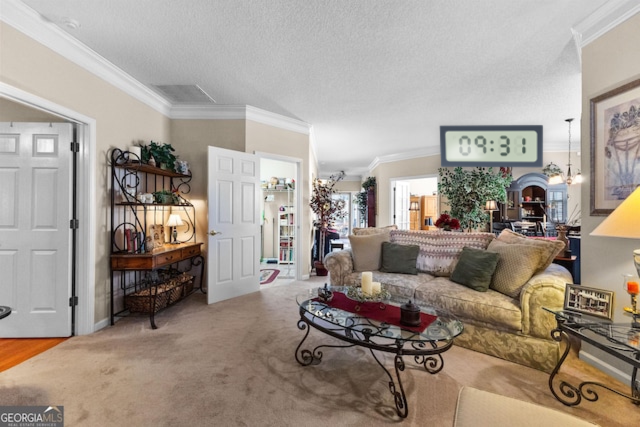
9:31
